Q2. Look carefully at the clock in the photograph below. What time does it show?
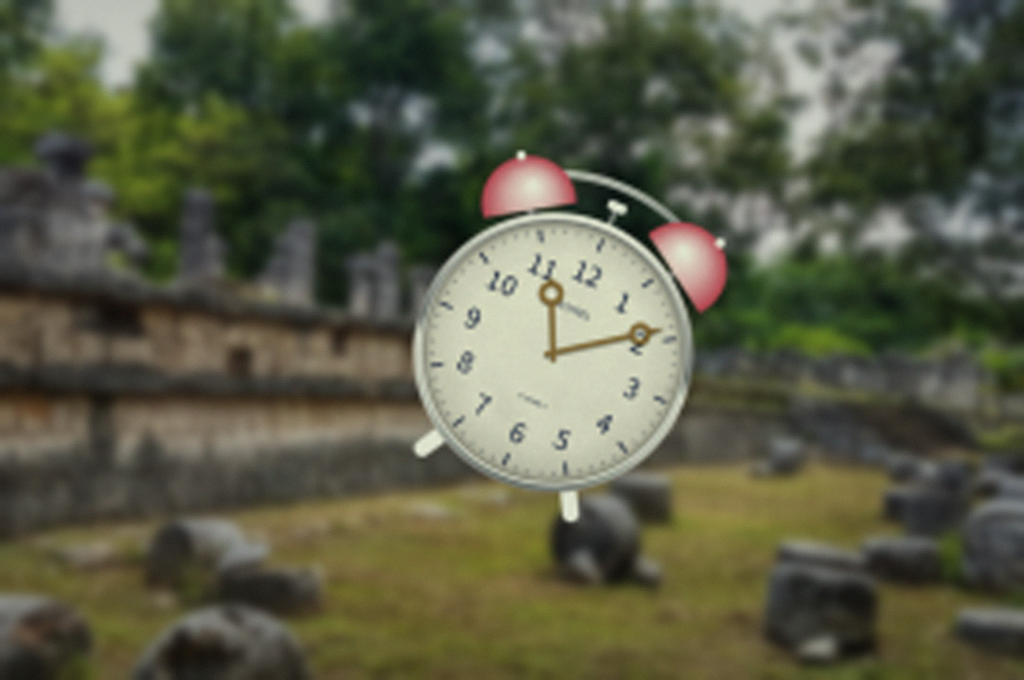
11:09
